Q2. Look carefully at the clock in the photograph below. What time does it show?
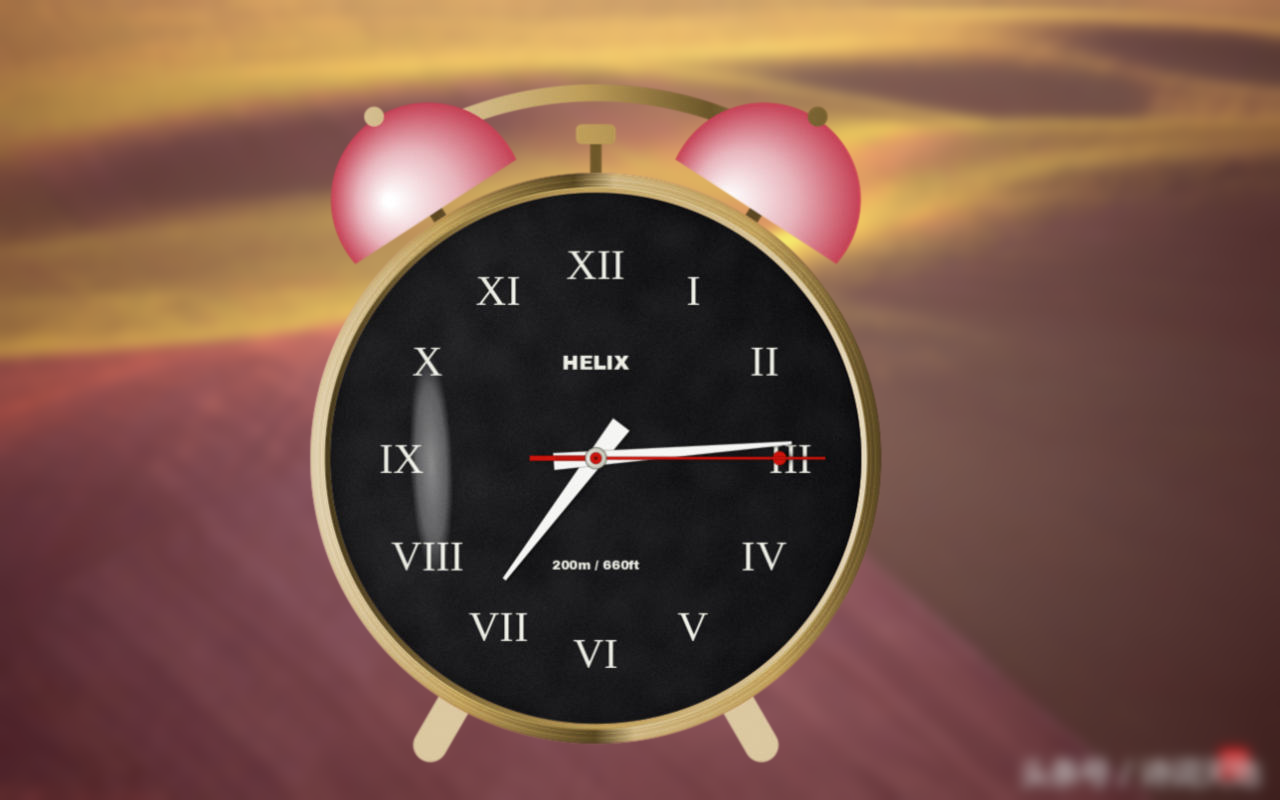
7:14:15
